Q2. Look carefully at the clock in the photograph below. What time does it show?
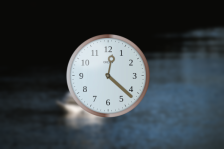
12:22
